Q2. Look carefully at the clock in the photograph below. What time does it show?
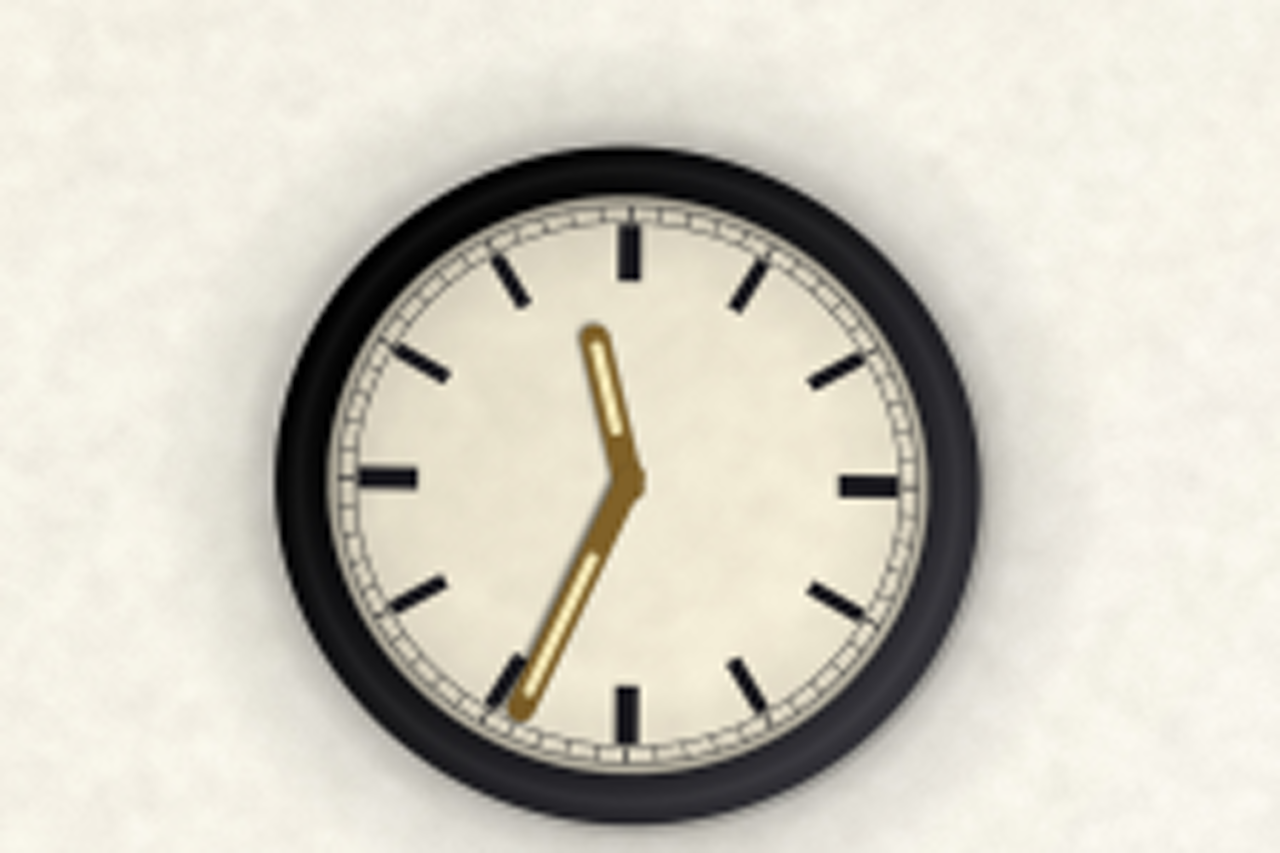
11:34
